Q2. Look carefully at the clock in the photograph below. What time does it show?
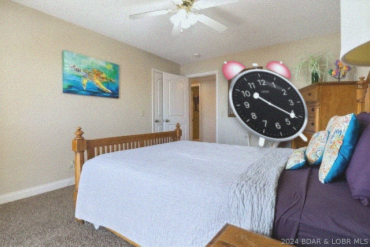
10:21
